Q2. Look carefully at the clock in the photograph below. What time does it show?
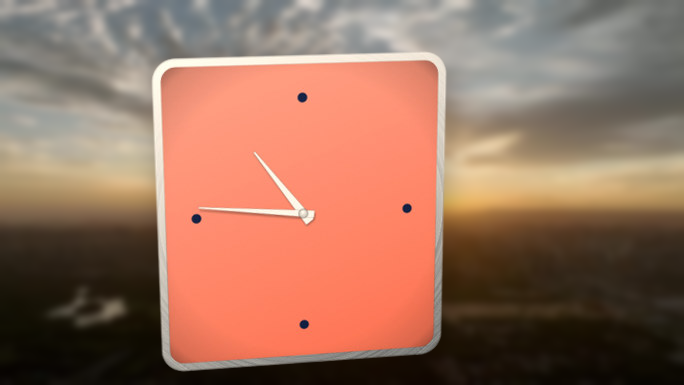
10:46
